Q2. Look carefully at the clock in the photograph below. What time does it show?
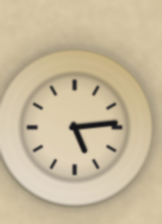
5:14
